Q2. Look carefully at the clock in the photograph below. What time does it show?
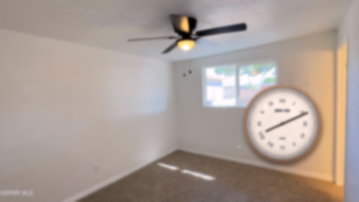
8:11
